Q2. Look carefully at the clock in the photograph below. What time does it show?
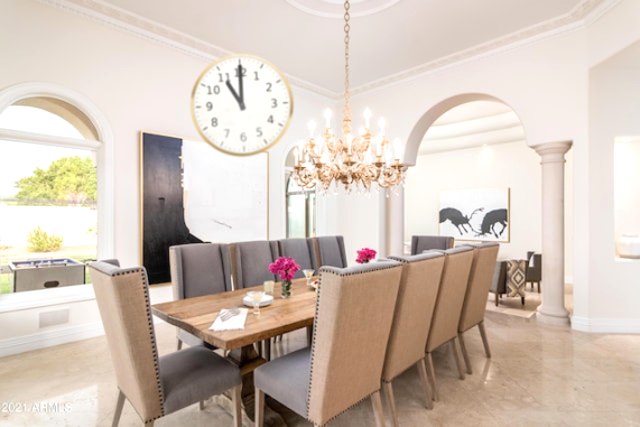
11:00
